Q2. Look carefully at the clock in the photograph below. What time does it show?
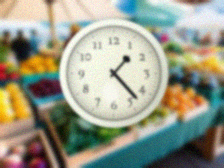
1:23
